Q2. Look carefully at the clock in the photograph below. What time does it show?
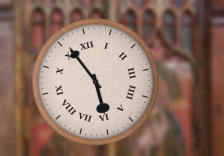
5:56
